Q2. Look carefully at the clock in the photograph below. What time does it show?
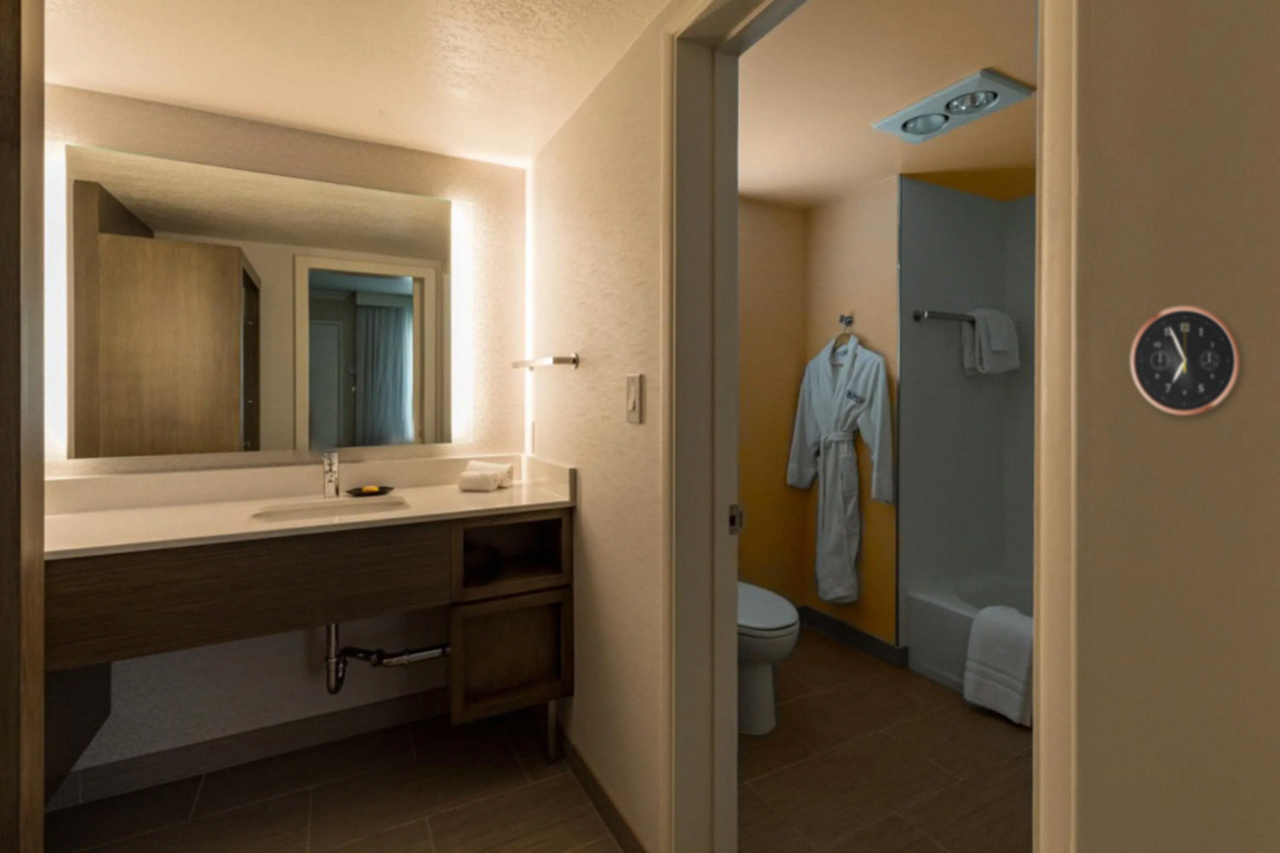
6:56
